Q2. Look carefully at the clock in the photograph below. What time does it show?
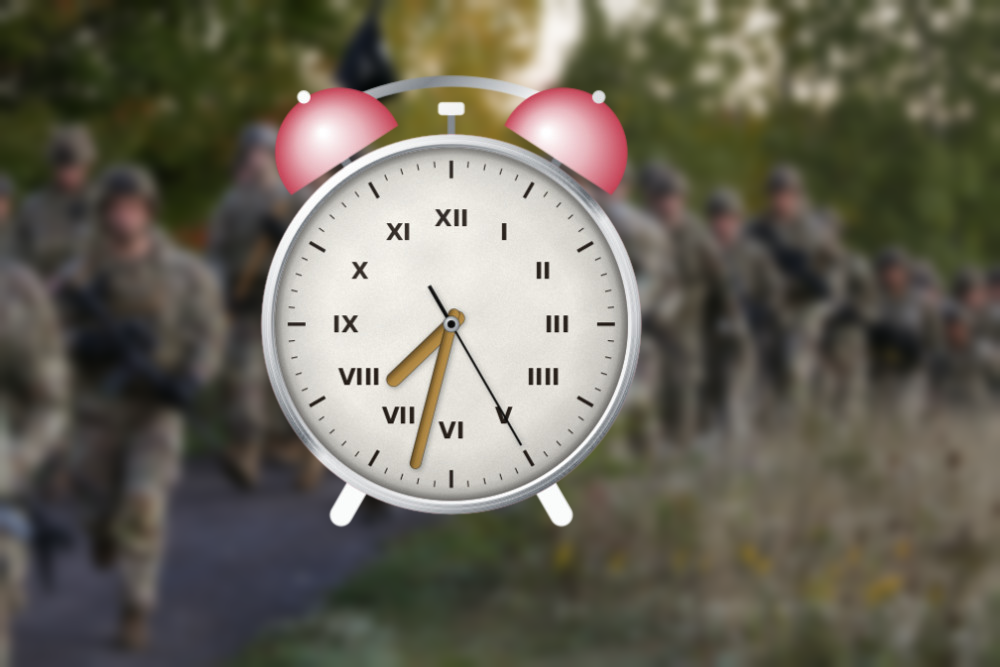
7:32:25
